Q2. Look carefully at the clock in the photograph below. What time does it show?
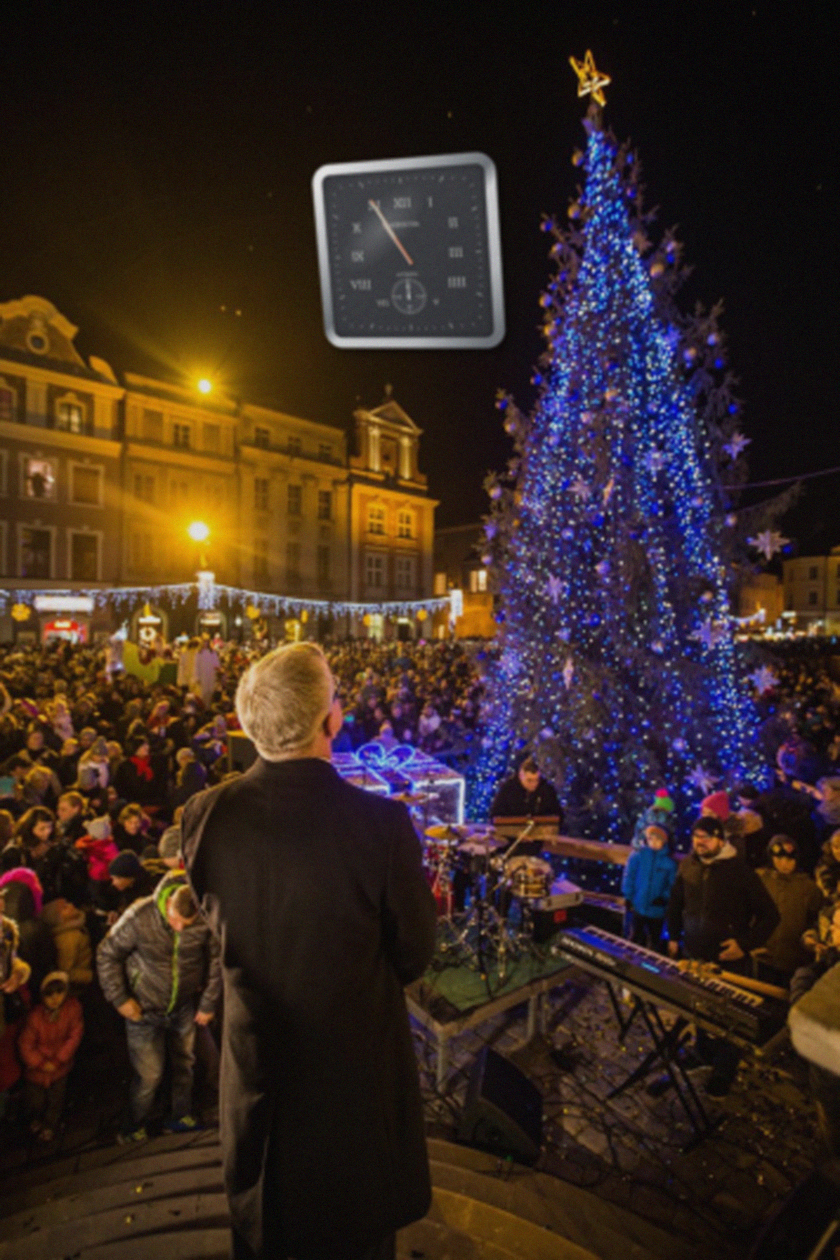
10:55
